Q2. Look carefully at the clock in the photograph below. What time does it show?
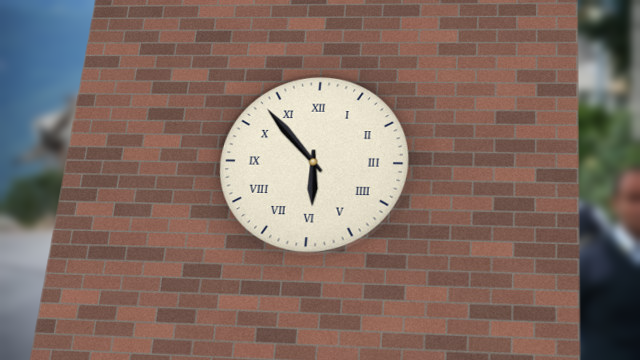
5:53
